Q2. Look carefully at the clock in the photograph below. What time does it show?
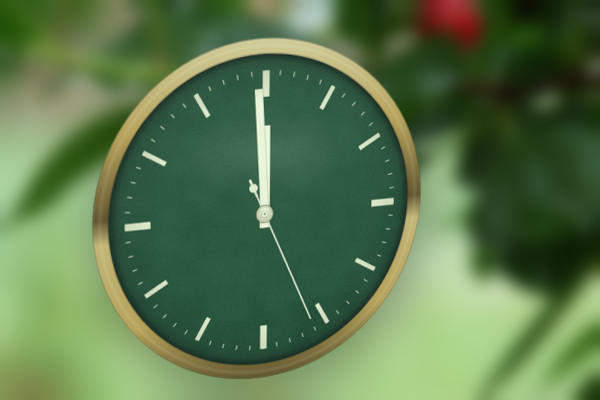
11:59:26
